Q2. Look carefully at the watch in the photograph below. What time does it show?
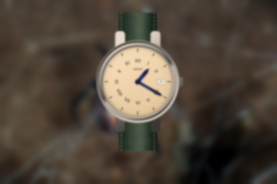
1:20
